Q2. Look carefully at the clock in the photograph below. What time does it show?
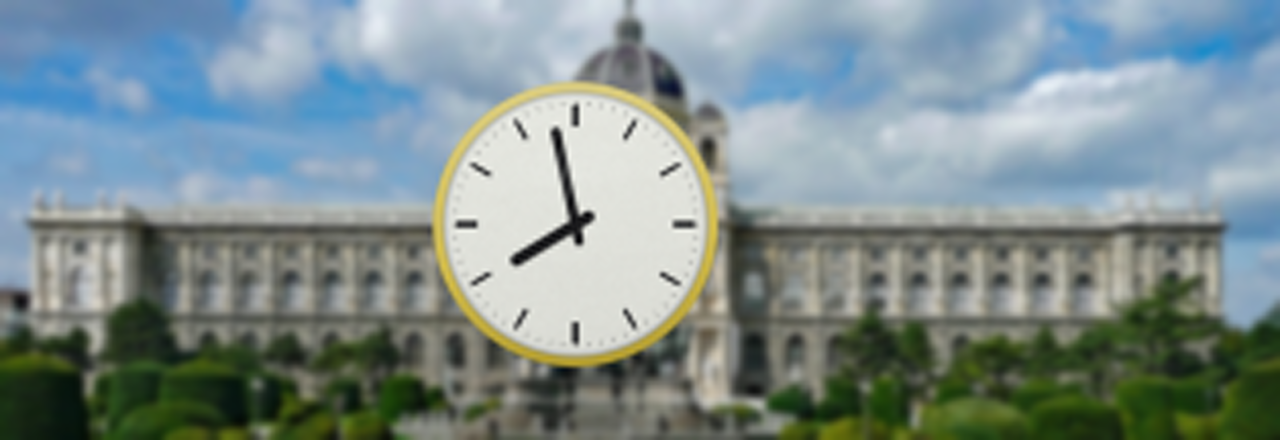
7:58
